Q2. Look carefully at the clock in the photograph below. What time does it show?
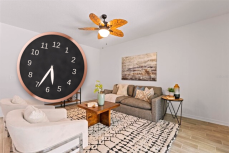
5:34
